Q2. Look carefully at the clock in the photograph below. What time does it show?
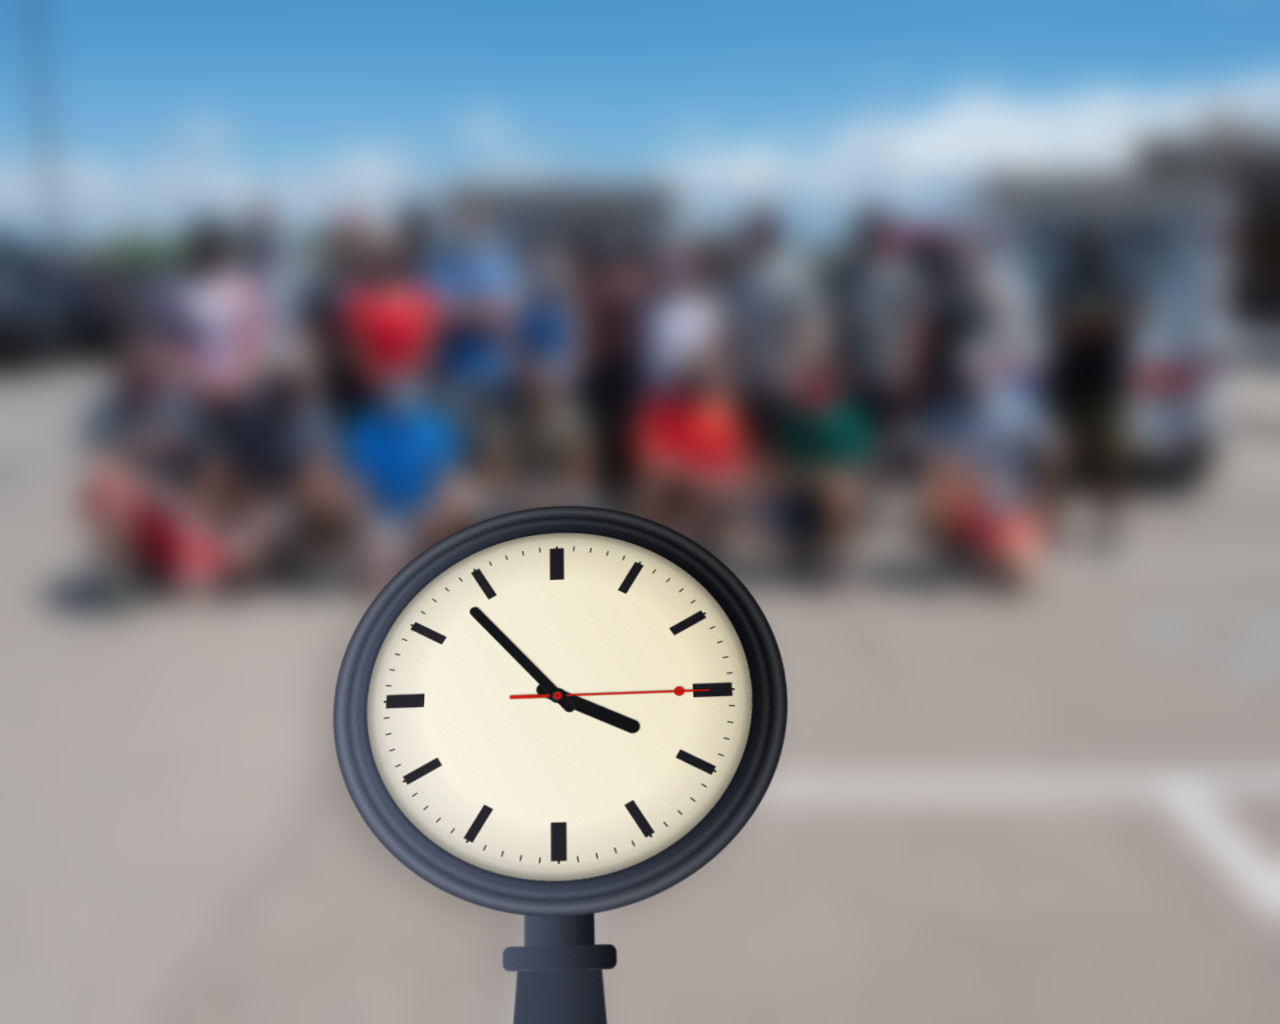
3:53:15
